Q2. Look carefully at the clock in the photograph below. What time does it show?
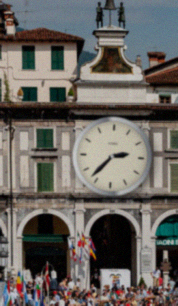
2:37
